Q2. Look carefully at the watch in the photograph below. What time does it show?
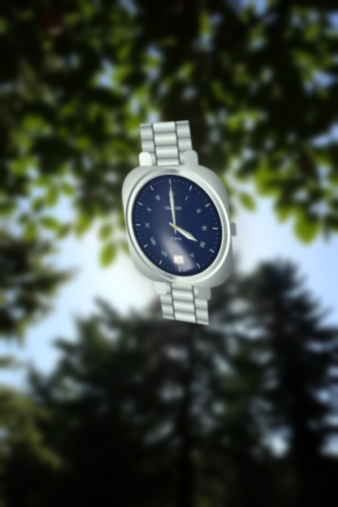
4:00
